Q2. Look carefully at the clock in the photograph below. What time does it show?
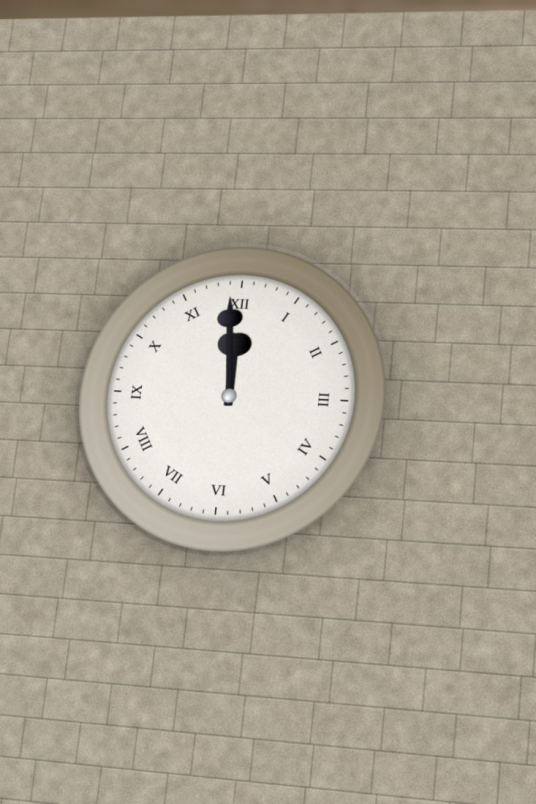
11:59
